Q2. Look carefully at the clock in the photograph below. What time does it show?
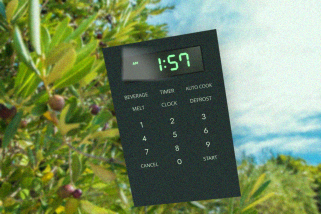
1:57
